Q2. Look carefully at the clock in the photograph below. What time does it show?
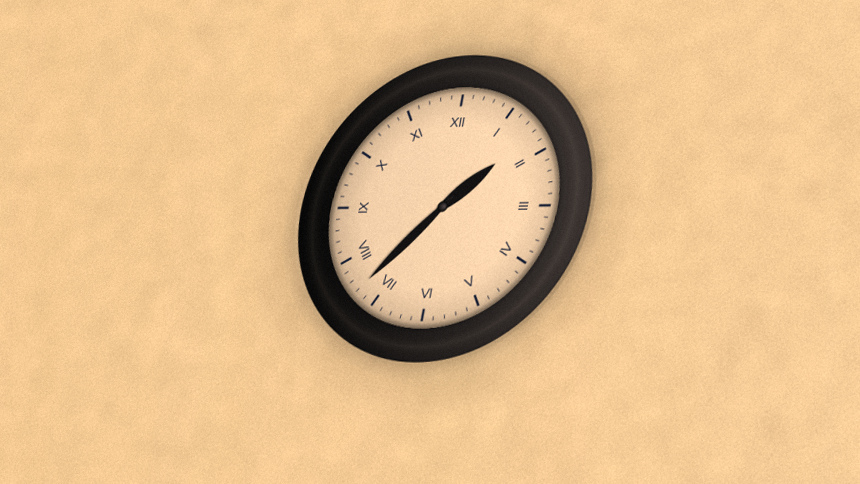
1:37
